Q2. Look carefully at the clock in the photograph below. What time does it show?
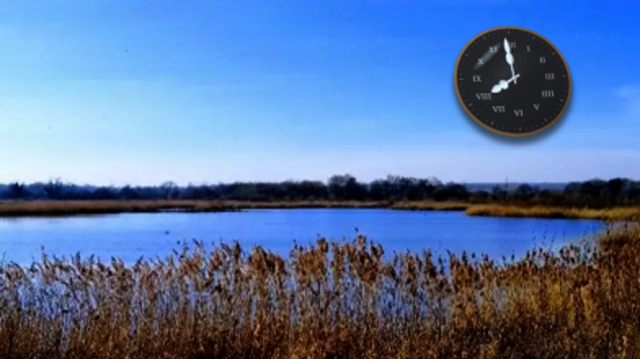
7:59
